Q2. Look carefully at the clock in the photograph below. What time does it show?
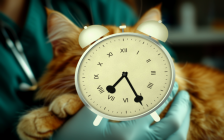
7:26
